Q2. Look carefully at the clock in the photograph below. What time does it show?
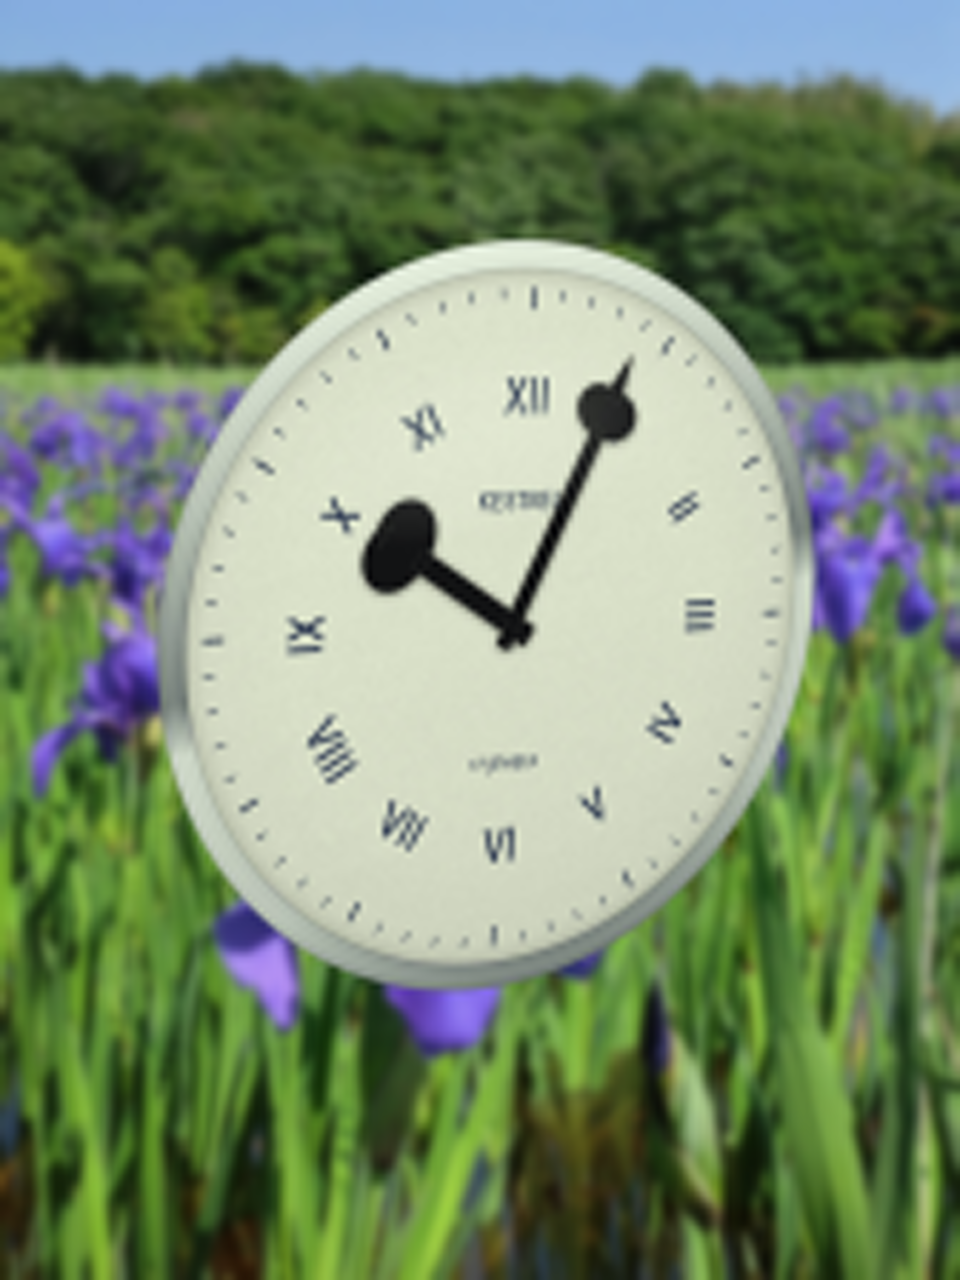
10:04
